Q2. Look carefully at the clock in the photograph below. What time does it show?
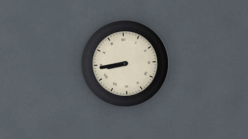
8:44
